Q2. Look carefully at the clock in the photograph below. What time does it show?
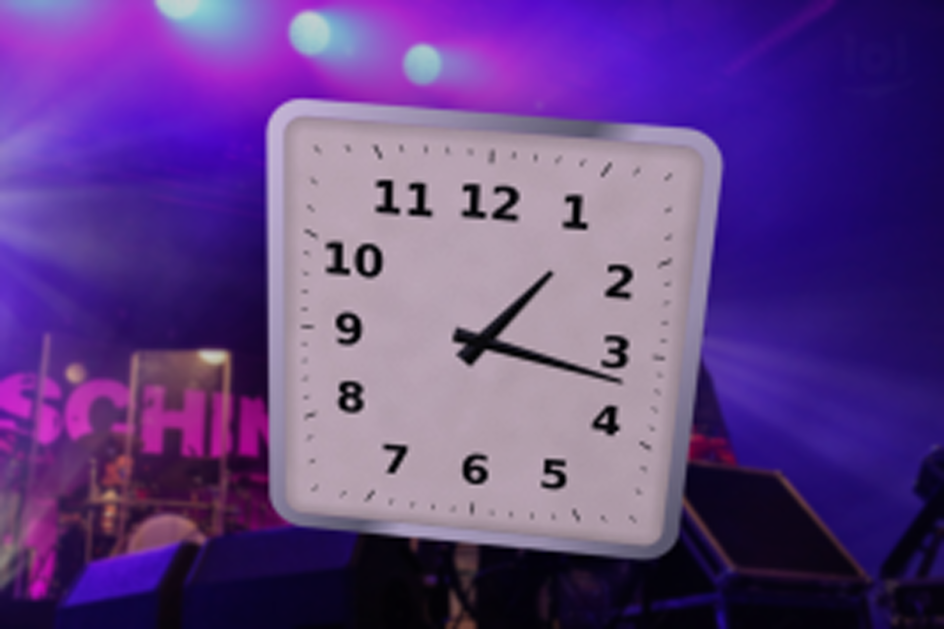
1:17
